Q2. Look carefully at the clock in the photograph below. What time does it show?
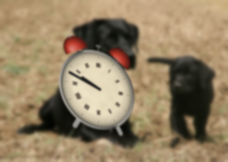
9:48
